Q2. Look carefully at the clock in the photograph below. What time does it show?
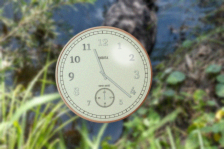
11:22
